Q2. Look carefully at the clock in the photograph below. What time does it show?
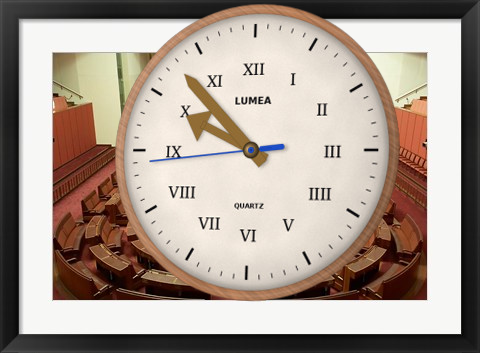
9:52:44
